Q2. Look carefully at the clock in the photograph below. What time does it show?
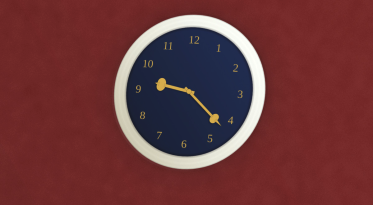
9:22
